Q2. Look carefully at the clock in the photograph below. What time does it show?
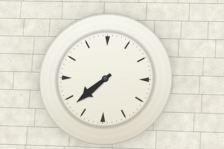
7:38
